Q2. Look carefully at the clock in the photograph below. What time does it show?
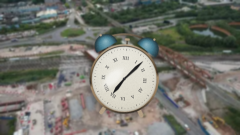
7:07
